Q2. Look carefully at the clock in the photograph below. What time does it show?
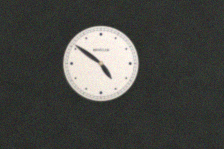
4:51
